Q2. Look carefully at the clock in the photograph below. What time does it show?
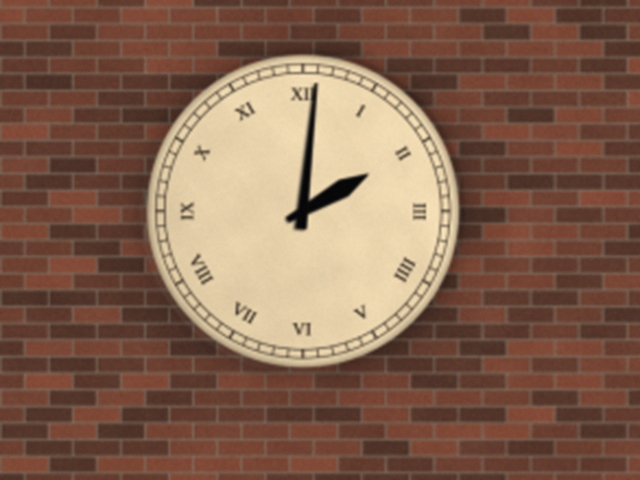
2:01
